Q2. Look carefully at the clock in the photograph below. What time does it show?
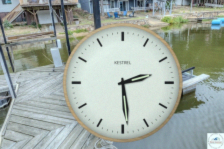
2:29
